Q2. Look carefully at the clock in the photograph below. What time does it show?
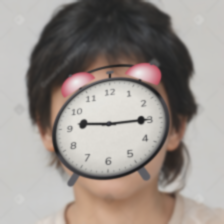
9:15
